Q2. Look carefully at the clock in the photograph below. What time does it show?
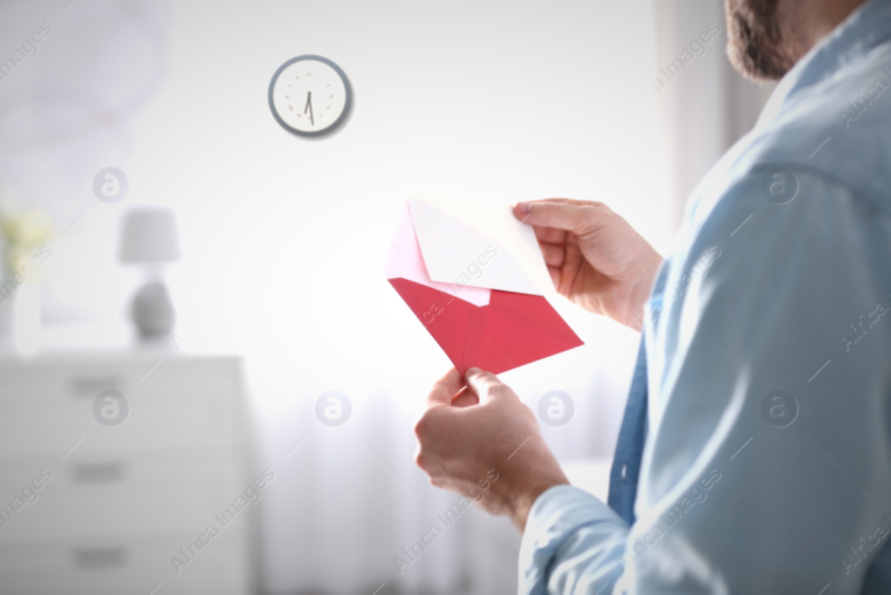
6:29
